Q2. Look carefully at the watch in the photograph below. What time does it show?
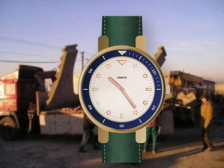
10:24
